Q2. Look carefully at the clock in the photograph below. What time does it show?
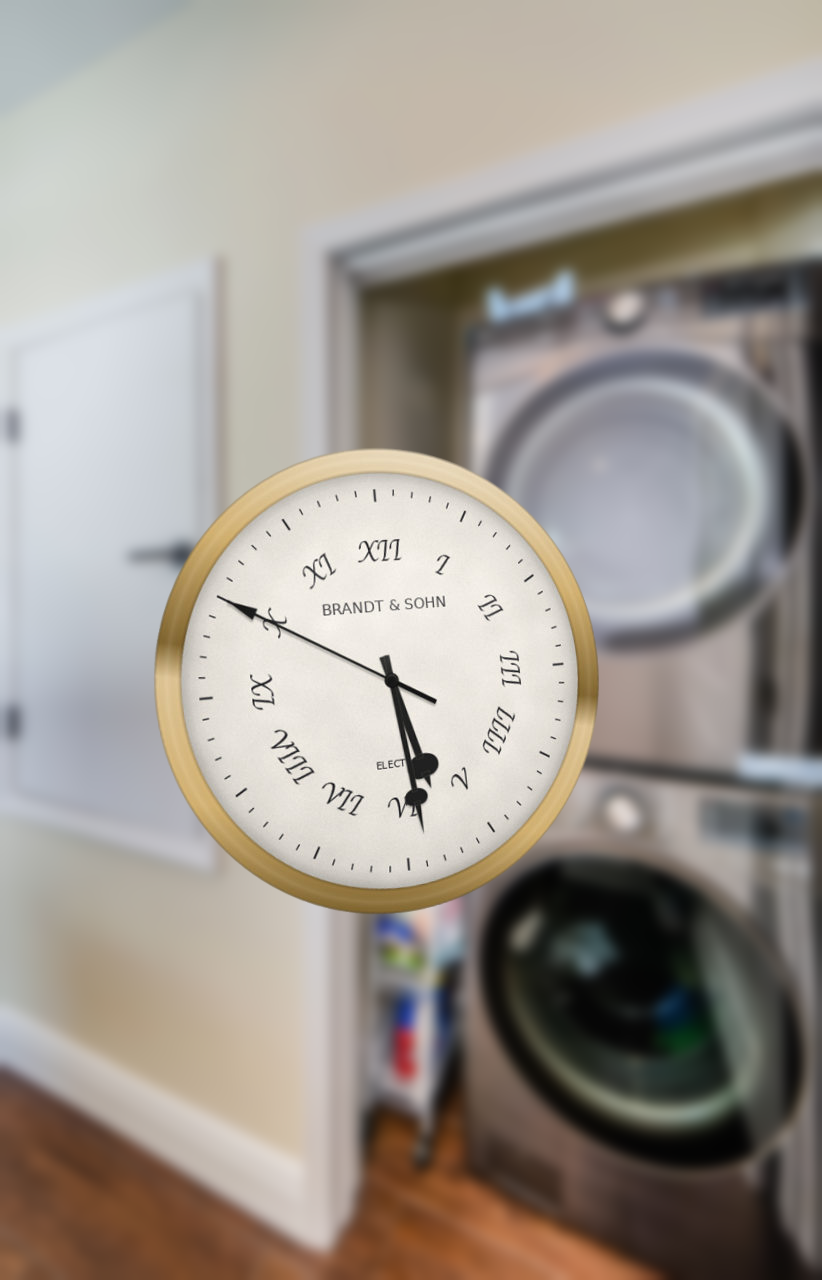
5:28:50
